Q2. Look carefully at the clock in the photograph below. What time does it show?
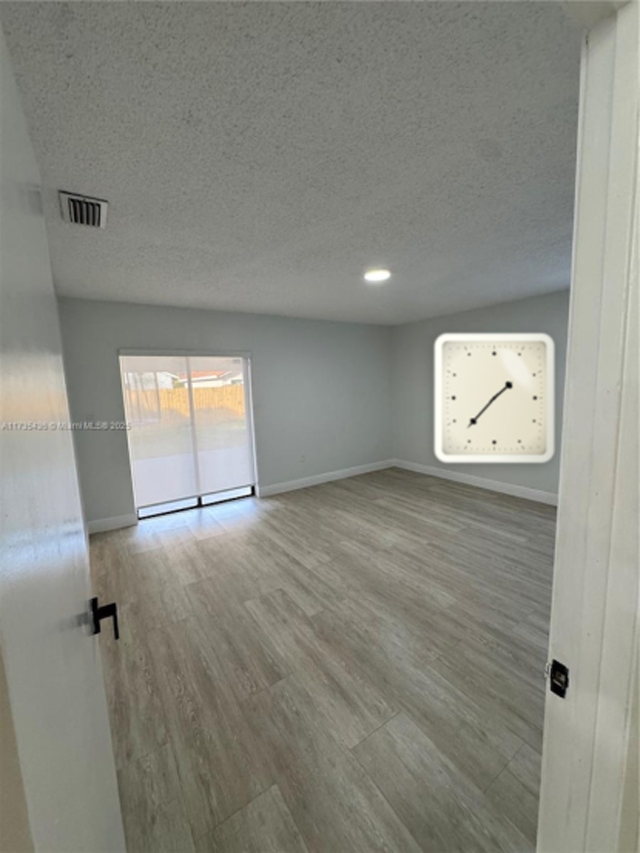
1:37
